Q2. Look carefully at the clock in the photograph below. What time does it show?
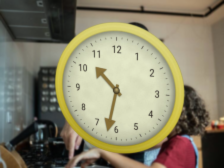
10:32
